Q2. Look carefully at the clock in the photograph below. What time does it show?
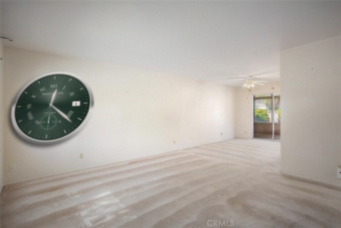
12:22
